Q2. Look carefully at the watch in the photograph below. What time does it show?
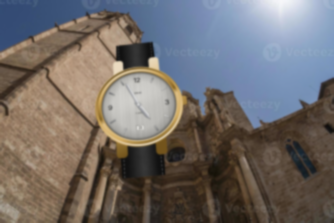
4:56
